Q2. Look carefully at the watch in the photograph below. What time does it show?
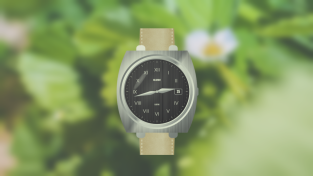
2:43
